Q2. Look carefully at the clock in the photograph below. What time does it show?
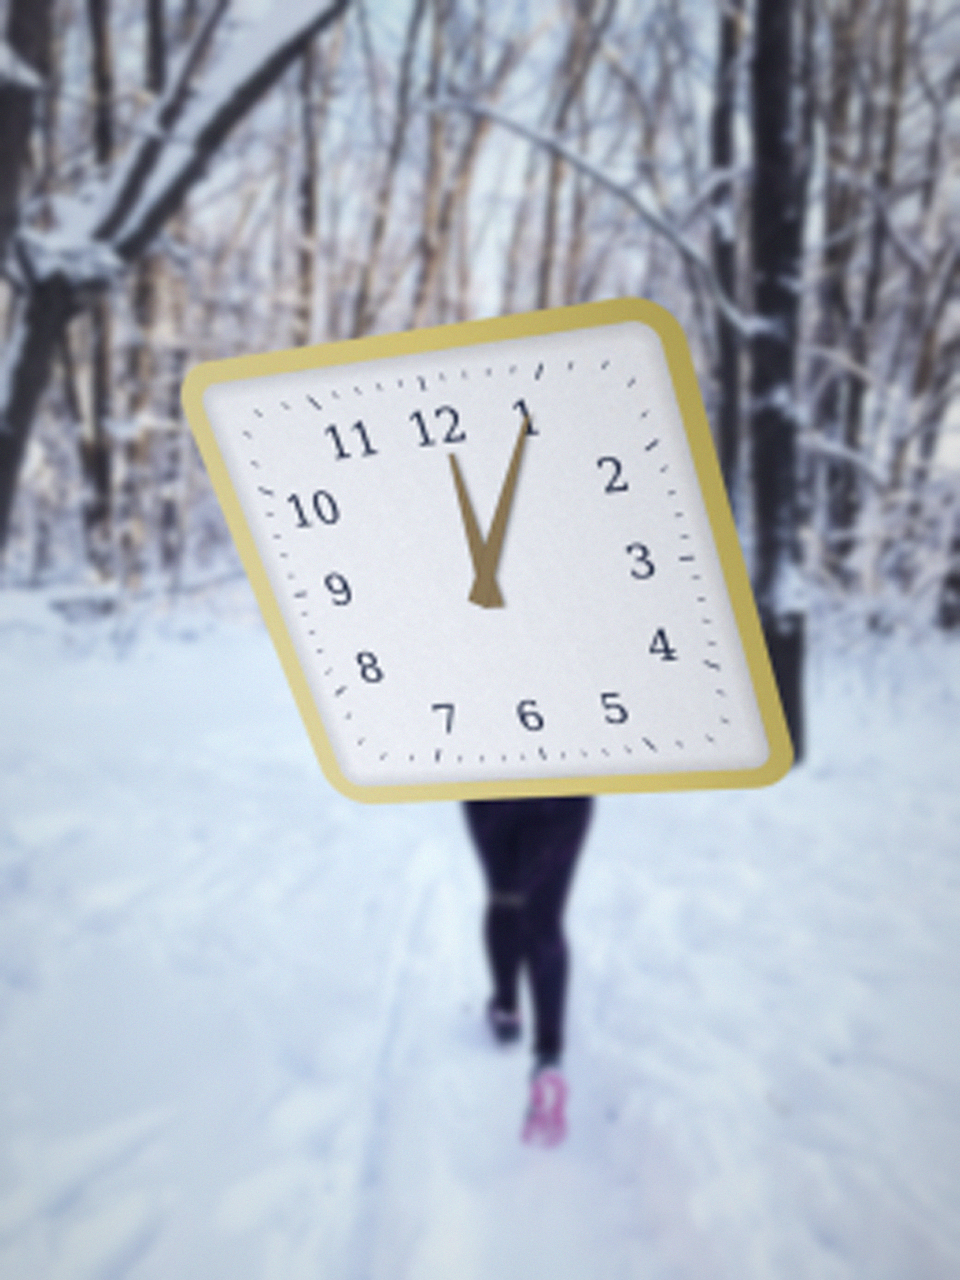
12:05
